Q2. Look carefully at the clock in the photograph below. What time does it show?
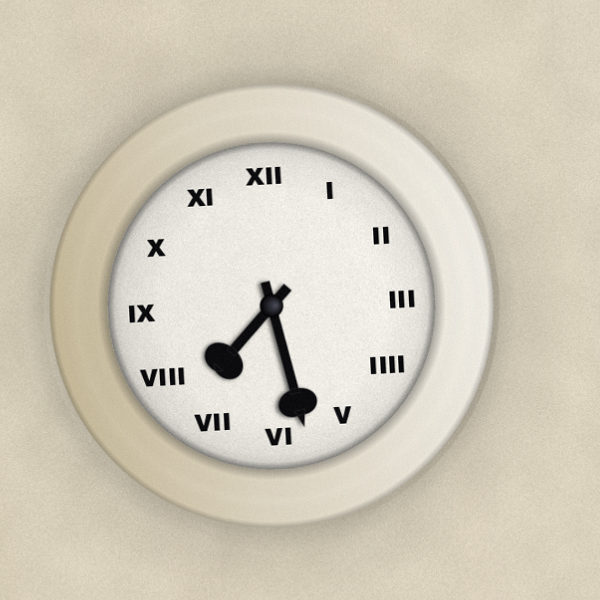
7:28
